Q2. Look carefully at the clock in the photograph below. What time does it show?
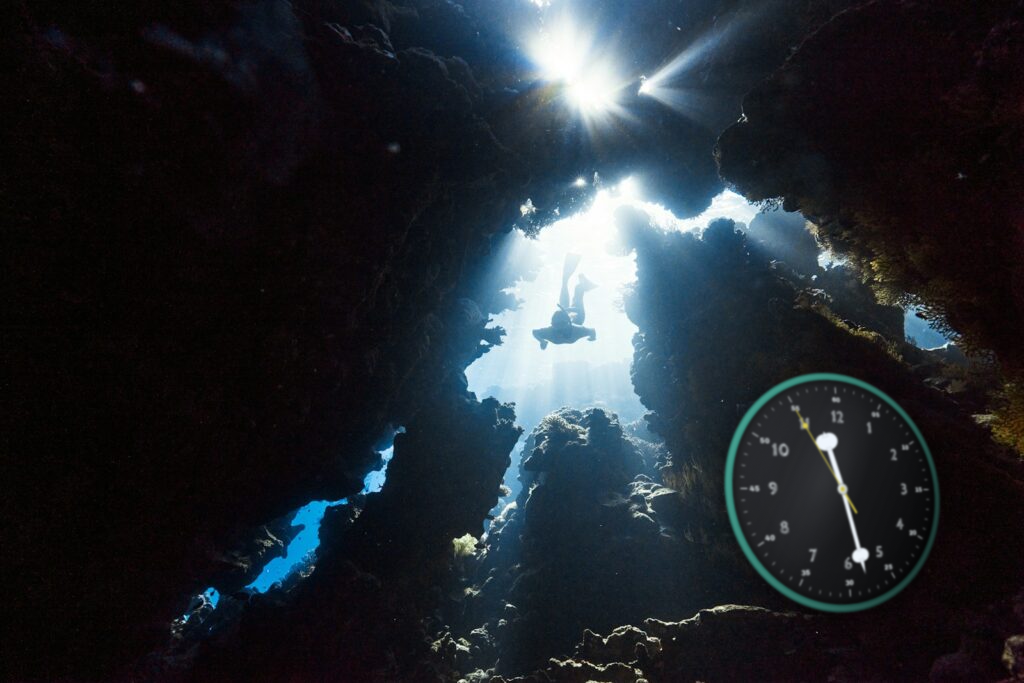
11:27:55
